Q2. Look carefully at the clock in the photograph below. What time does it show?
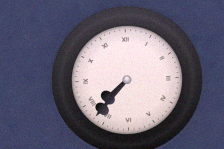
7:37
